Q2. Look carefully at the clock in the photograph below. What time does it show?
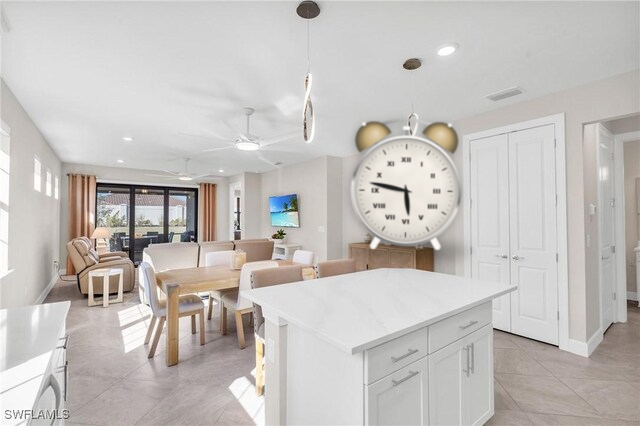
5:47
